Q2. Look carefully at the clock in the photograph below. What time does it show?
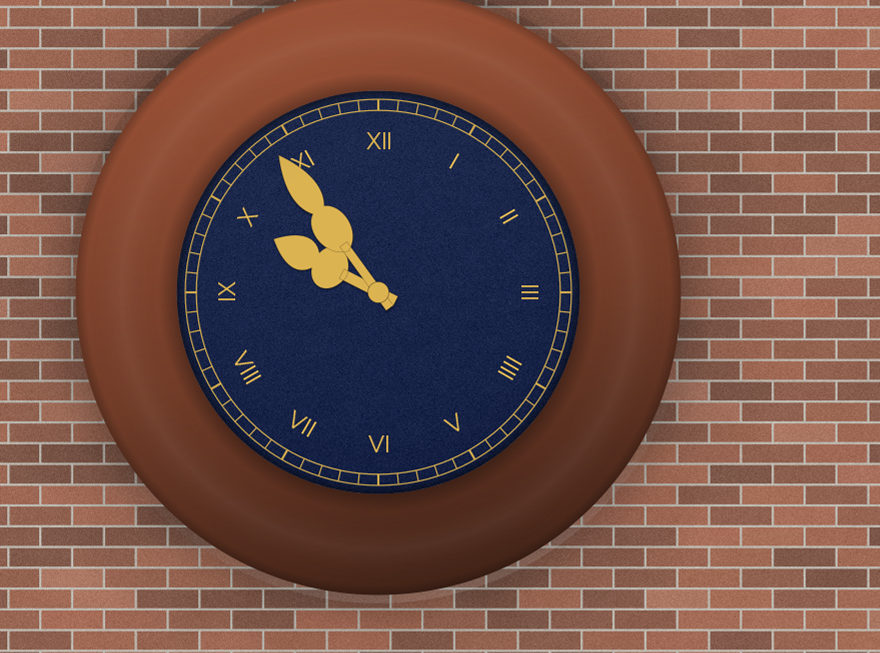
9:54
